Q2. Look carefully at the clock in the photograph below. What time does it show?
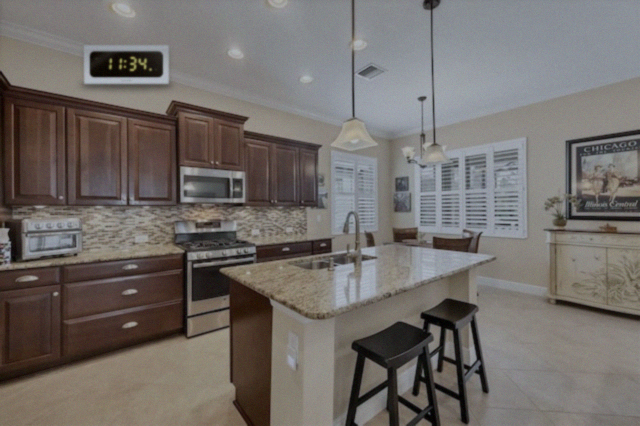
11:34
